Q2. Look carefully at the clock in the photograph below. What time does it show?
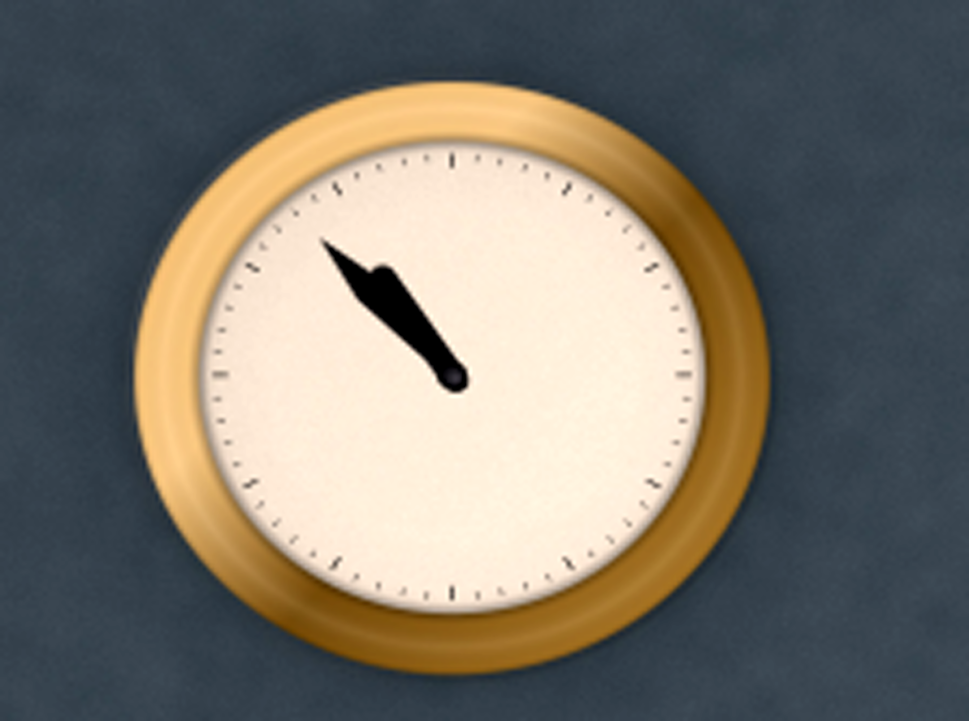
10:53
